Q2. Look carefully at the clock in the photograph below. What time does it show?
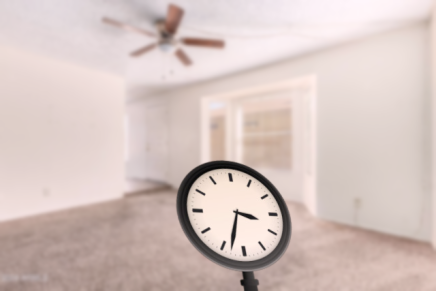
3:33
